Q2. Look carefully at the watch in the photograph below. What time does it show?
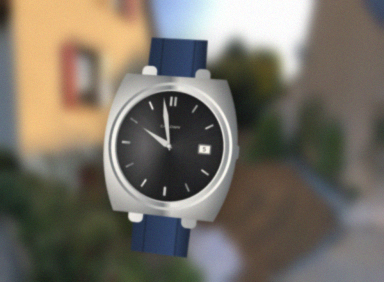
9:58
